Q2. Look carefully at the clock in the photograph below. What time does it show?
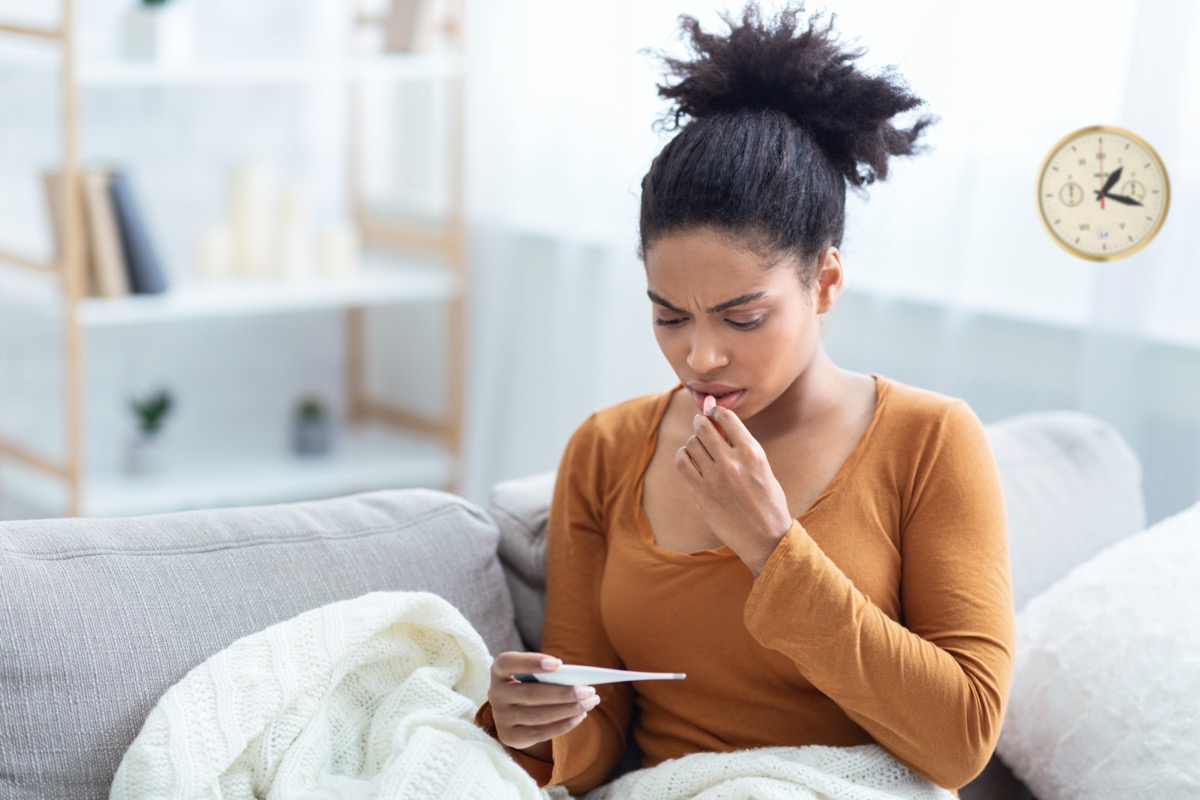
1:18
